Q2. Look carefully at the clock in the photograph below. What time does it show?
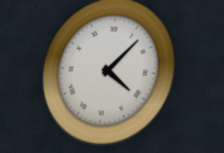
4:07
